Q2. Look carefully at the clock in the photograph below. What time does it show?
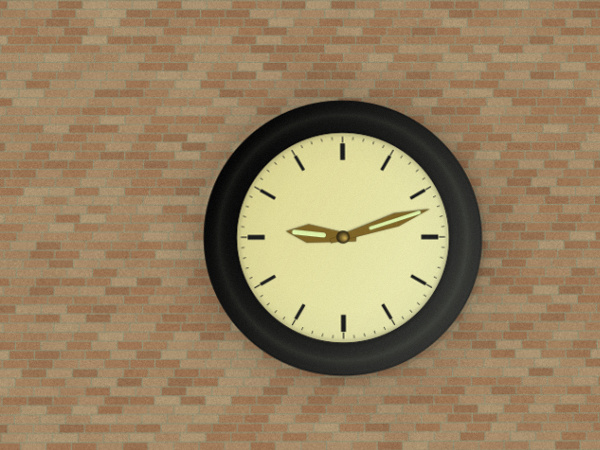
9:12
